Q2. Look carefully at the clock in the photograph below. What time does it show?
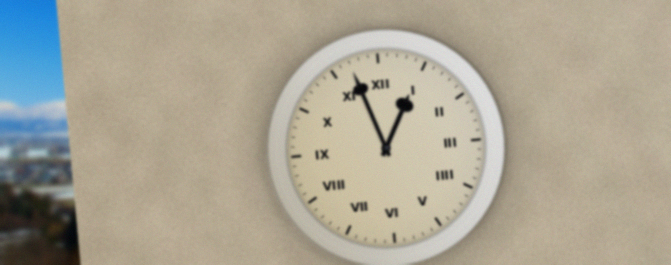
12:57
